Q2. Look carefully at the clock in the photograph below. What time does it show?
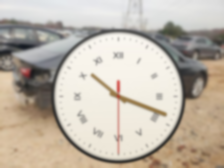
10:18:30
